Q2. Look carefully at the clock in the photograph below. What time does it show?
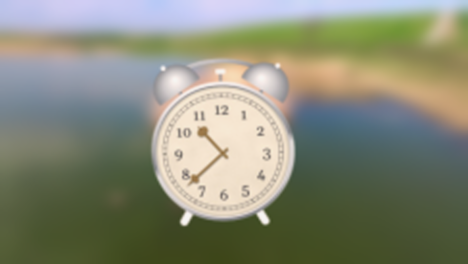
10:38
